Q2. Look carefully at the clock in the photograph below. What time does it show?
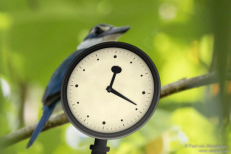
12:19
